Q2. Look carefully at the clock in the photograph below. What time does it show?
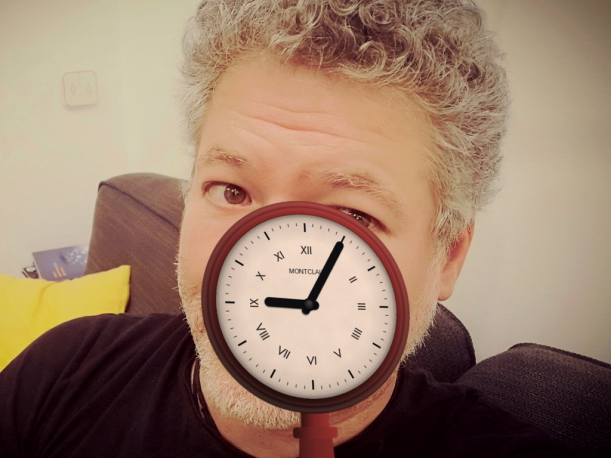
9:05
